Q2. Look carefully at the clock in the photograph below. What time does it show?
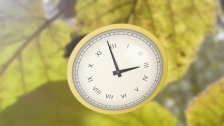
2:59
